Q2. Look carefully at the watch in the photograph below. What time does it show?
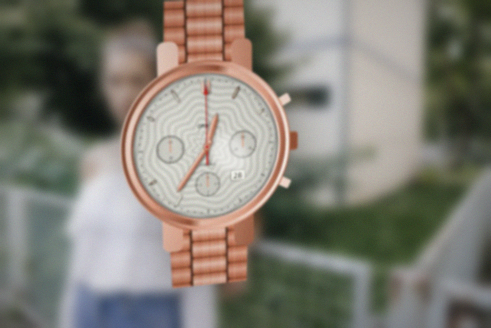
12:36
